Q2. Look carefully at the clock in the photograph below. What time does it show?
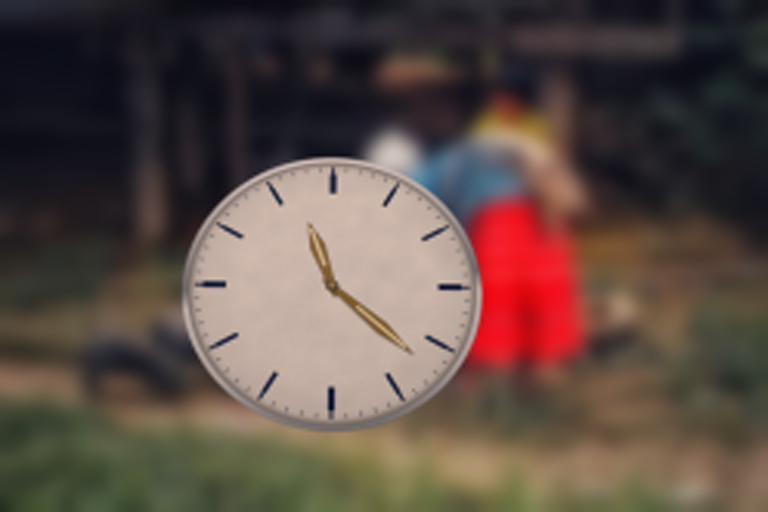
11:22
